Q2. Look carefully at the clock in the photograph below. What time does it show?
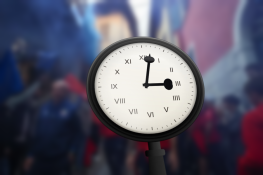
3:02
